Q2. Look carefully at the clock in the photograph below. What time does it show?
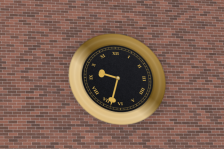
9:33
